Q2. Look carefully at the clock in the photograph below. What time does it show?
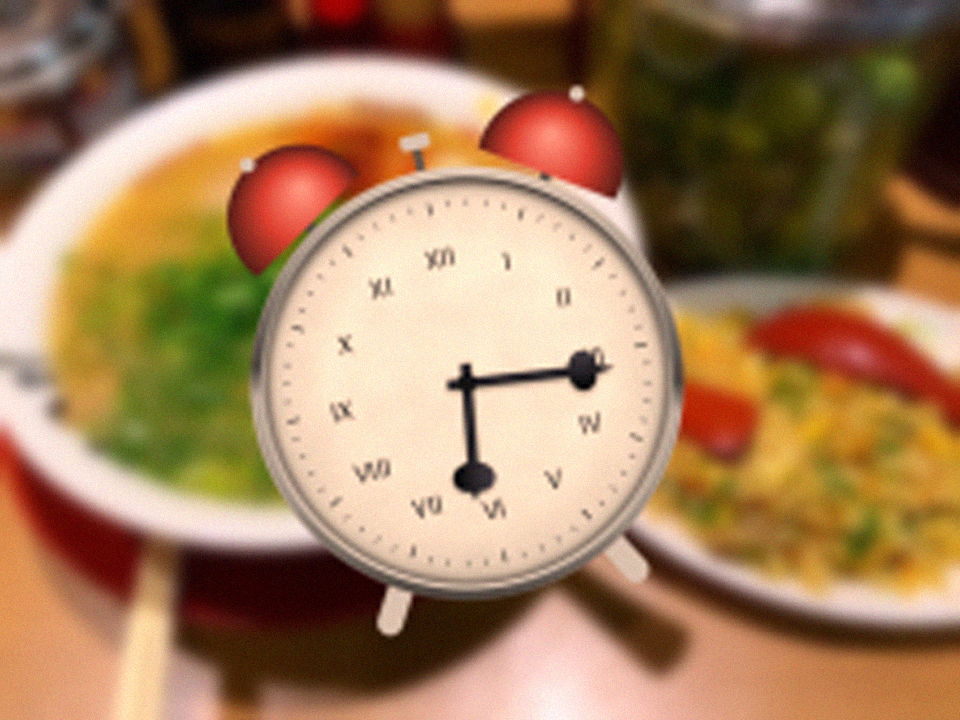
6:16
